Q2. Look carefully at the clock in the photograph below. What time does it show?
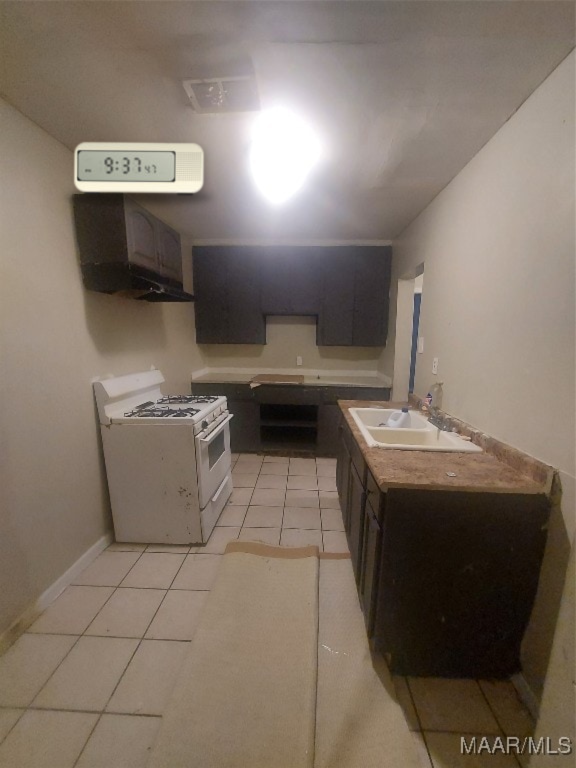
9:37
